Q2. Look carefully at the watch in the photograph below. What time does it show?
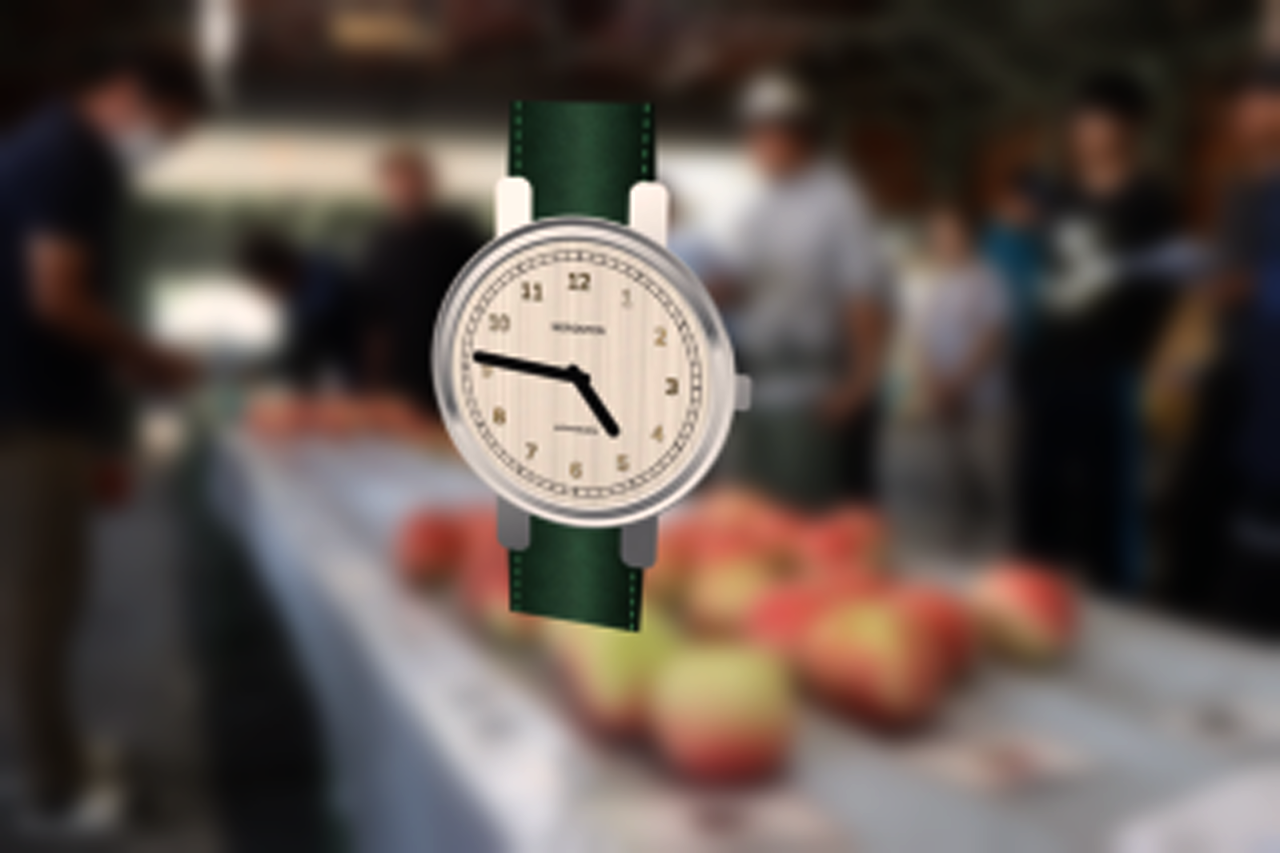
4:46
